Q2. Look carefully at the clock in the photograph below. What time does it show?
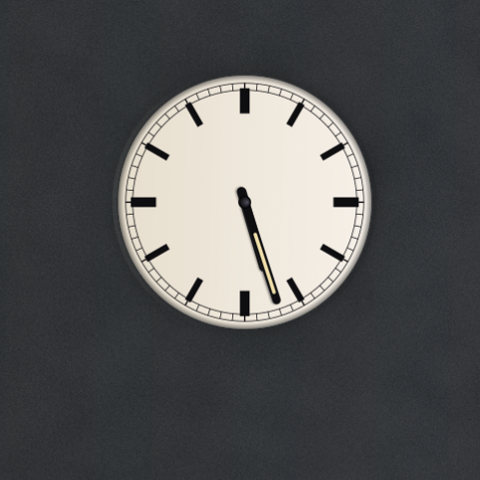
5:27
